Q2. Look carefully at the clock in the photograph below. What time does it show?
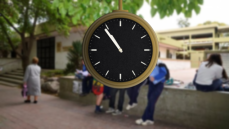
10:54
